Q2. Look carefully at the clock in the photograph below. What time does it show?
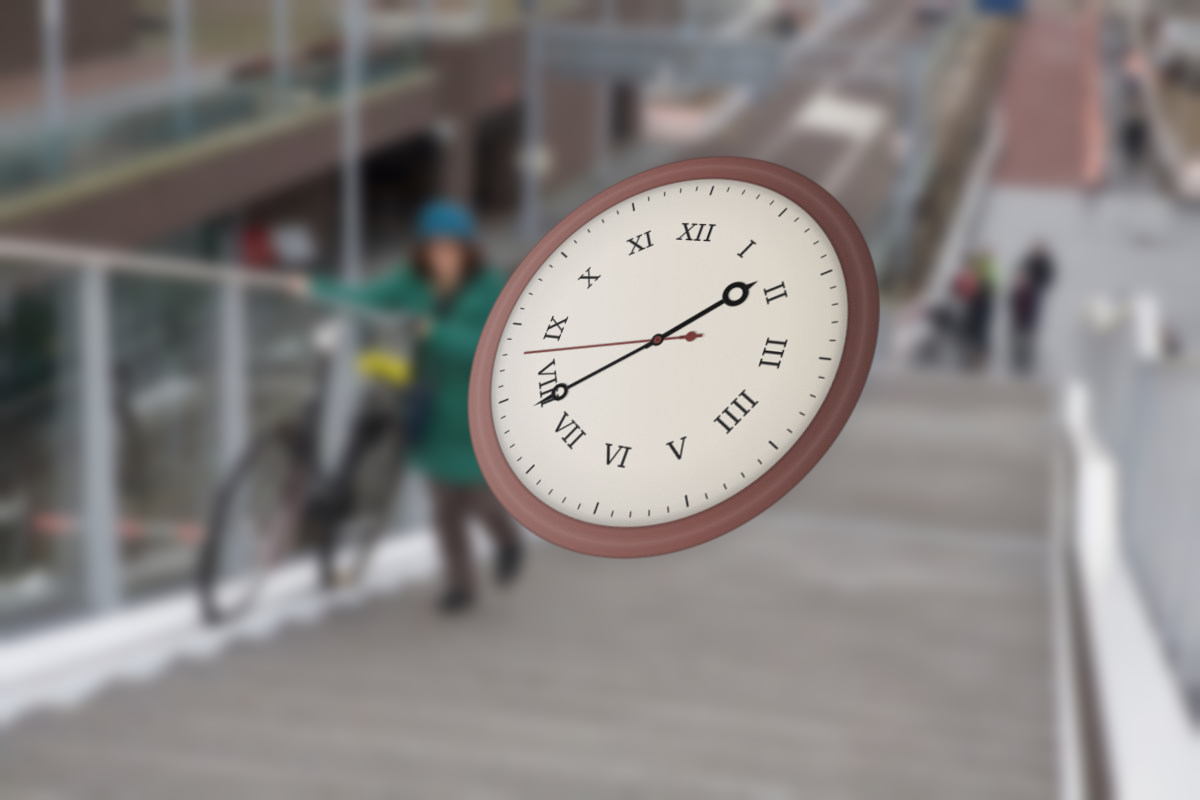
1:38:43
